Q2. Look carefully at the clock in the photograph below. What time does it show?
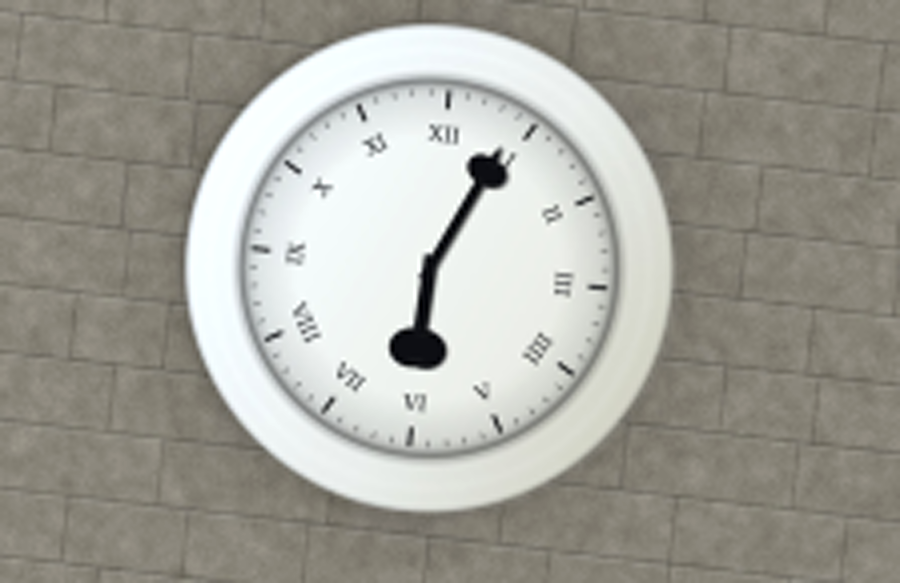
6:04
